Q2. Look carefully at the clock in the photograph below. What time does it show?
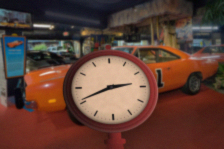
2:41
